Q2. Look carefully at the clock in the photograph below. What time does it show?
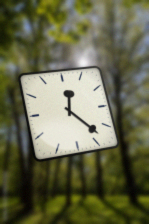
12:23
